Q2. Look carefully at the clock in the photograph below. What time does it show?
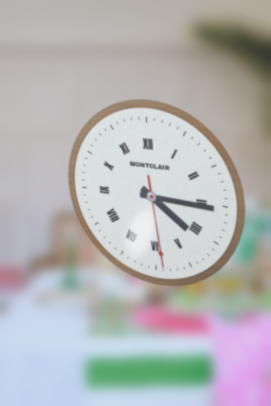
4:15:29
